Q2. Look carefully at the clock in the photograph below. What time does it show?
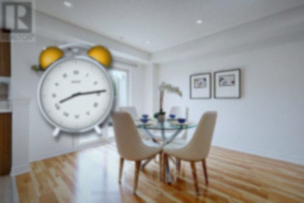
8:14
